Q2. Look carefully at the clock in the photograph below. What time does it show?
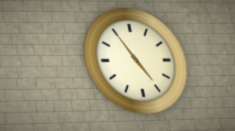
4:55
